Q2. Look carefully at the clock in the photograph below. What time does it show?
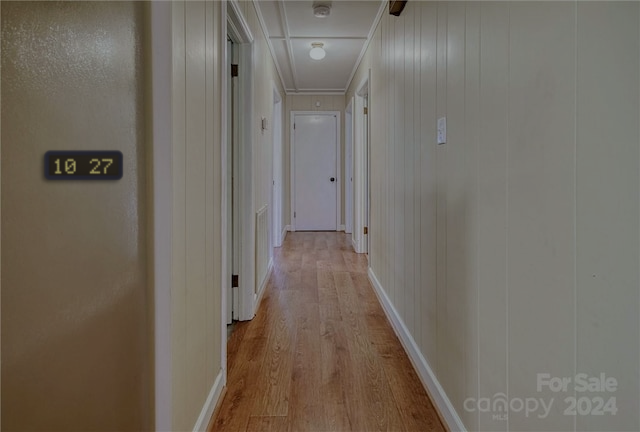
10:27
